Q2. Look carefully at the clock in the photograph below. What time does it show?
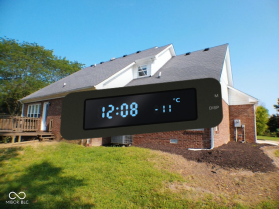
12:08
